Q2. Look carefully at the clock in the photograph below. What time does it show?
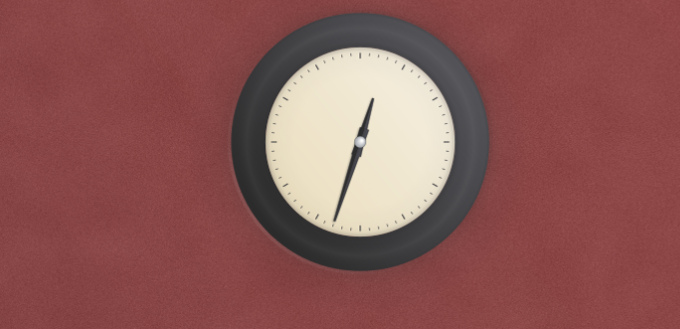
12:33
